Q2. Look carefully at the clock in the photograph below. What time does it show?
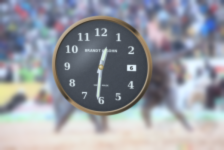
12:31
